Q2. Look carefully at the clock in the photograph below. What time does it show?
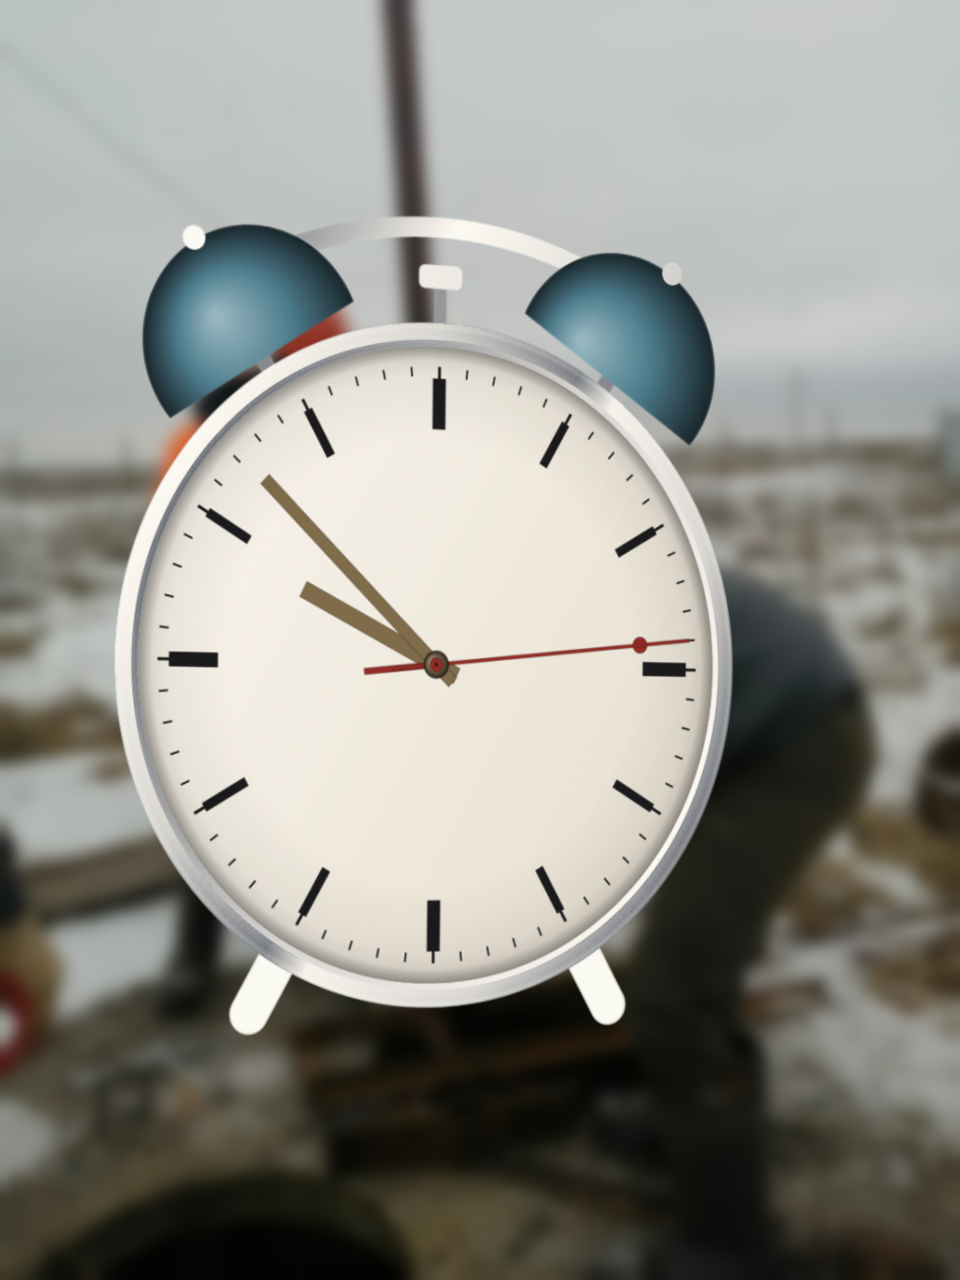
9:52:14
